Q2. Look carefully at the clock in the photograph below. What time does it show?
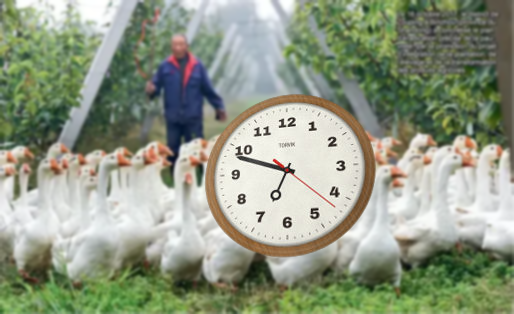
6:48:22
